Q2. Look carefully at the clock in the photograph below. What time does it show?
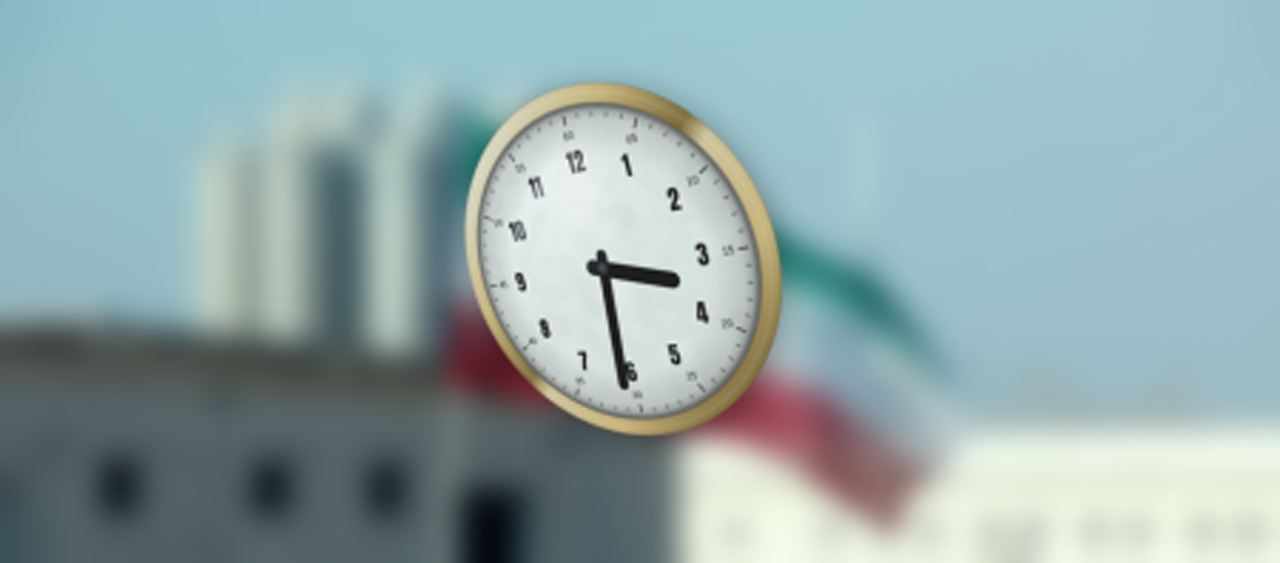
3:31
